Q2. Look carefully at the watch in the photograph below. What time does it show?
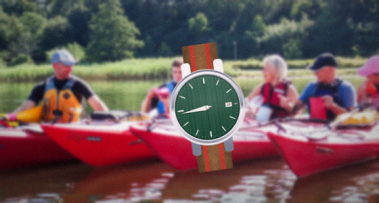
8:44
